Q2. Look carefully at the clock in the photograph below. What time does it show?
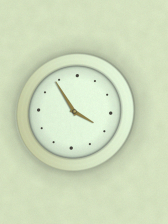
3:54
